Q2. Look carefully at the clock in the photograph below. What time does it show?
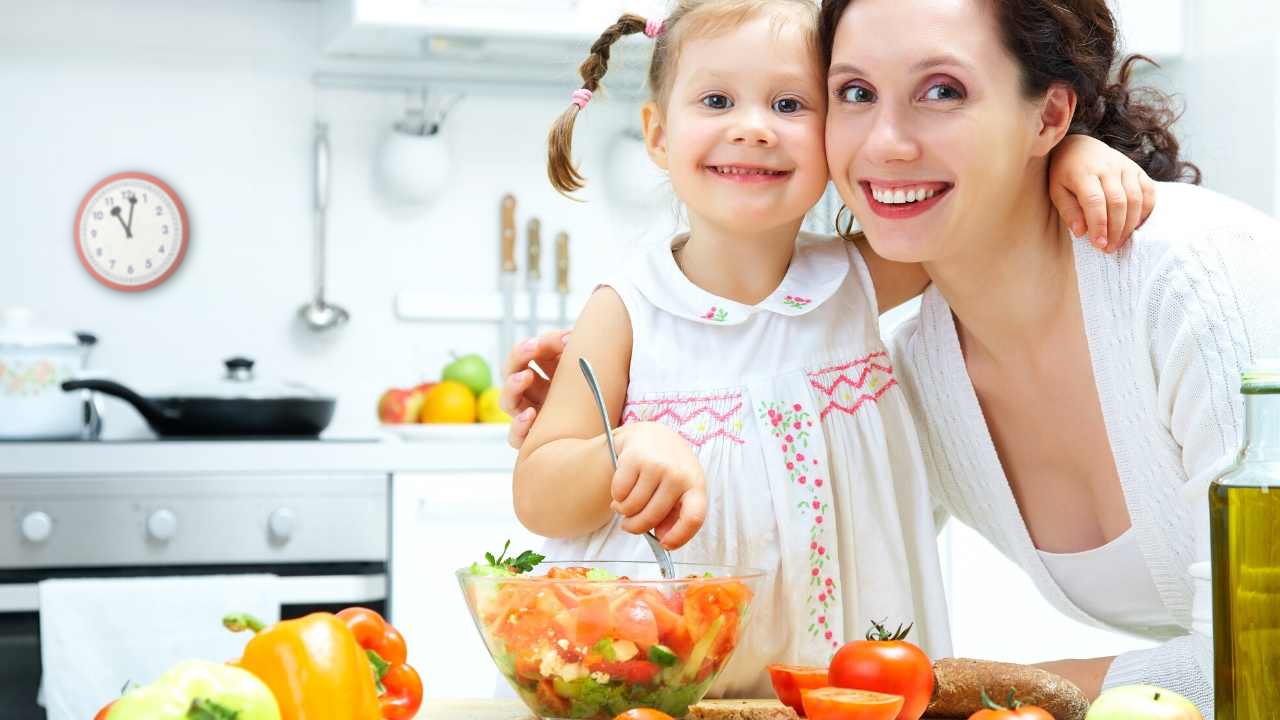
11:02
